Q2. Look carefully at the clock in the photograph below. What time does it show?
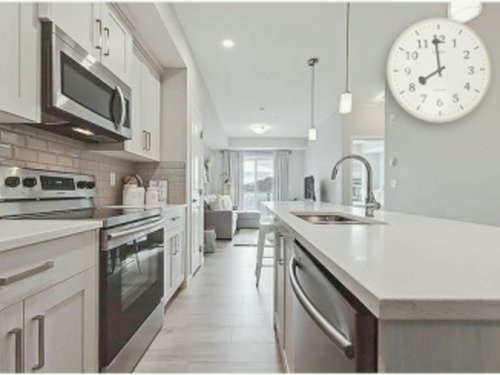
7:59
